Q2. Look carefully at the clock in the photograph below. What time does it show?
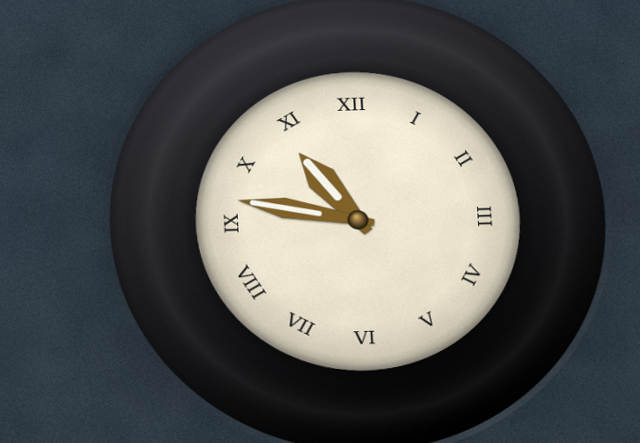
10:47
